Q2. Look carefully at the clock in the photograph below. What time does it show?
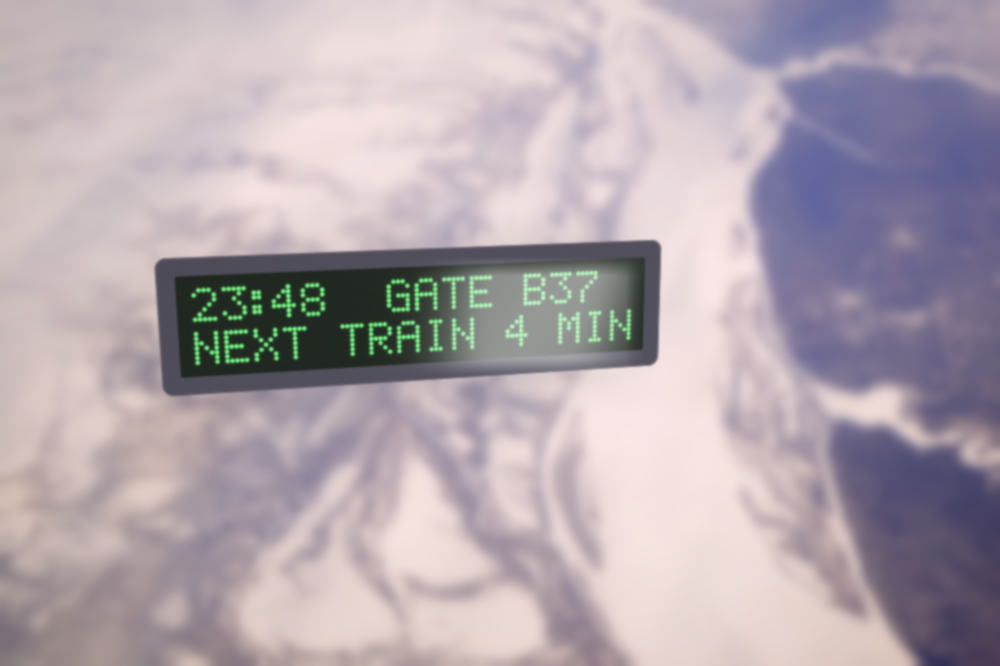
23:48
